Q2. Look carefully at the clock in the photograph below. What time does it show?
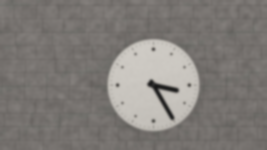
3:25
